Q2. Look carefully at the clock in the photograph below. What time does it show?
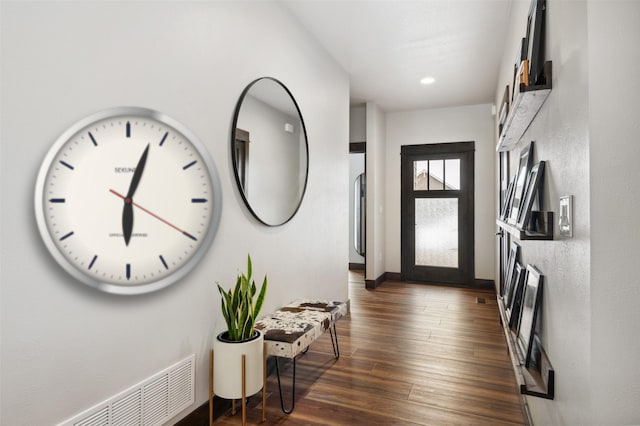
6:03:20
